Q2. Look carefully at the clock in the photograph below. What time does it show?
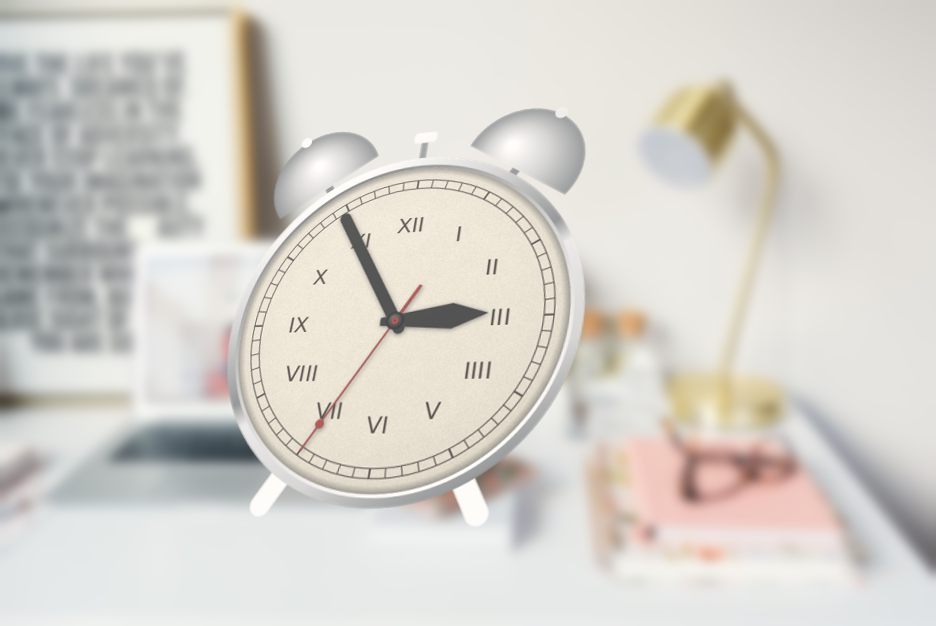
2:54:35
